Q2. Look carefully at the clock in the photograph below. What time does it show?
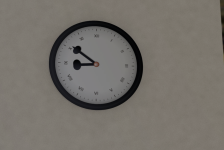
8:51
